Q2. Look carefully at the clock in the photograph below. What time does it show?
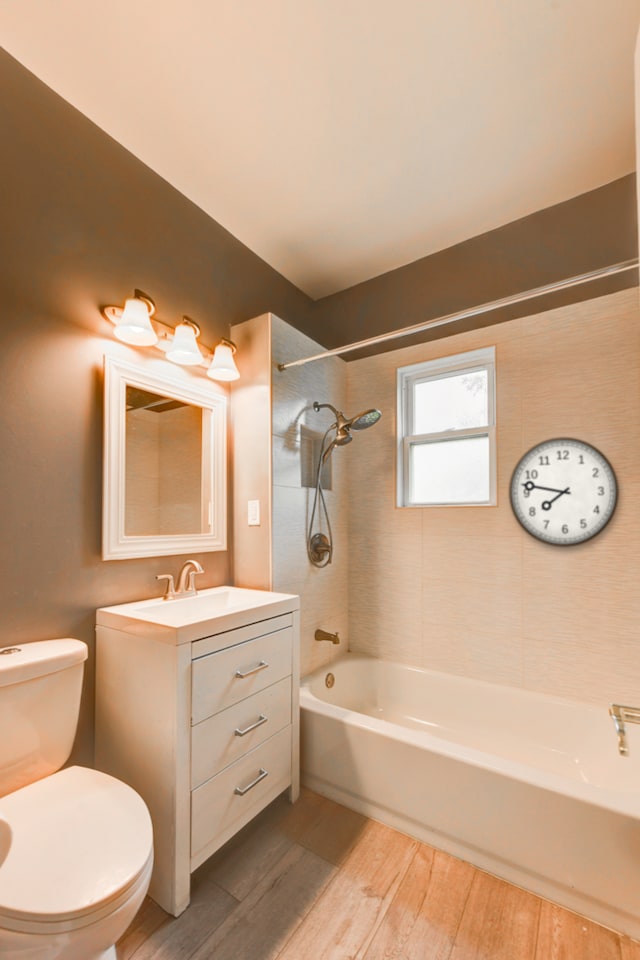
7:47
